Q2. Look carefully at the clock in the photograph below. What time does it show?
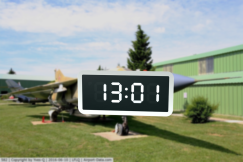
13:01
